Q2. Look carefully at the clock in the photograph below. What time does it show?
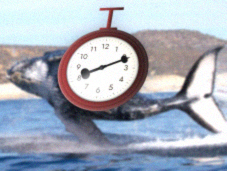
8:11
